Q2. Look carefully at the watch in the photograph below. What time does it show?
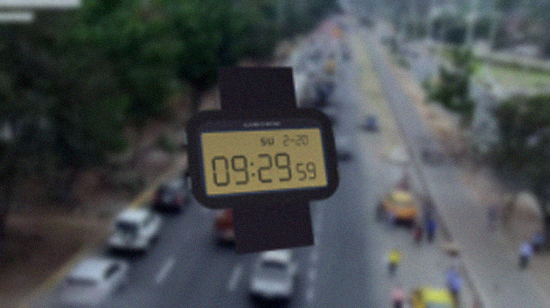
9:29:59
